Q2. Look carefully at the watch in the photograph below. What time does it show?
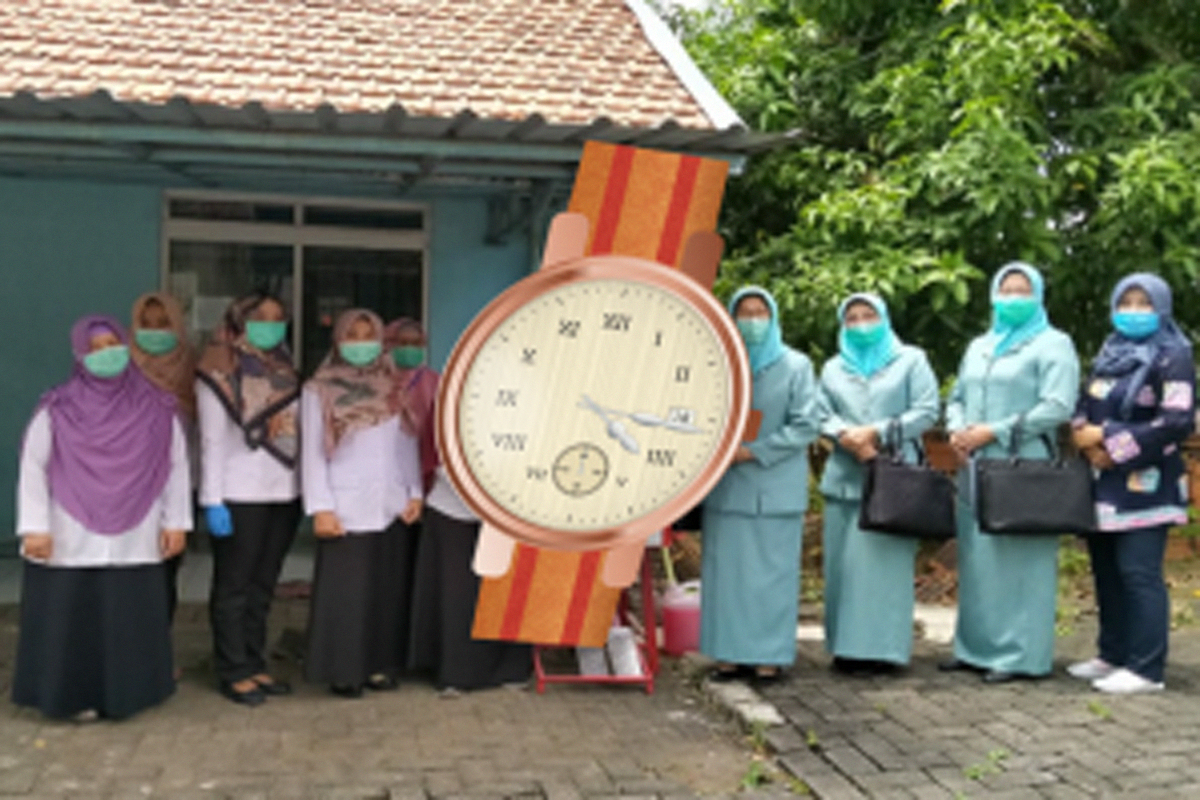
4:16
